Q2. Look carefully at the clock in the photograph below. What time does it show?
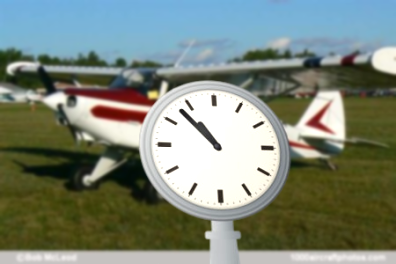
10:53
